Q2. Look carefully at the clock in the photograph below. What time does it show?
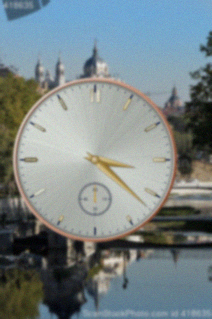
3:22
